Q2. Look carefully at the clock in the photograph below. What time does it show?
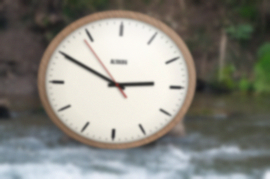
2:49:54
